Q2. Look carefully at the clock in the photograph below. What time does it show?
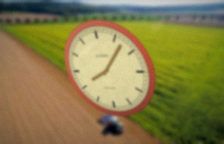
8:07
